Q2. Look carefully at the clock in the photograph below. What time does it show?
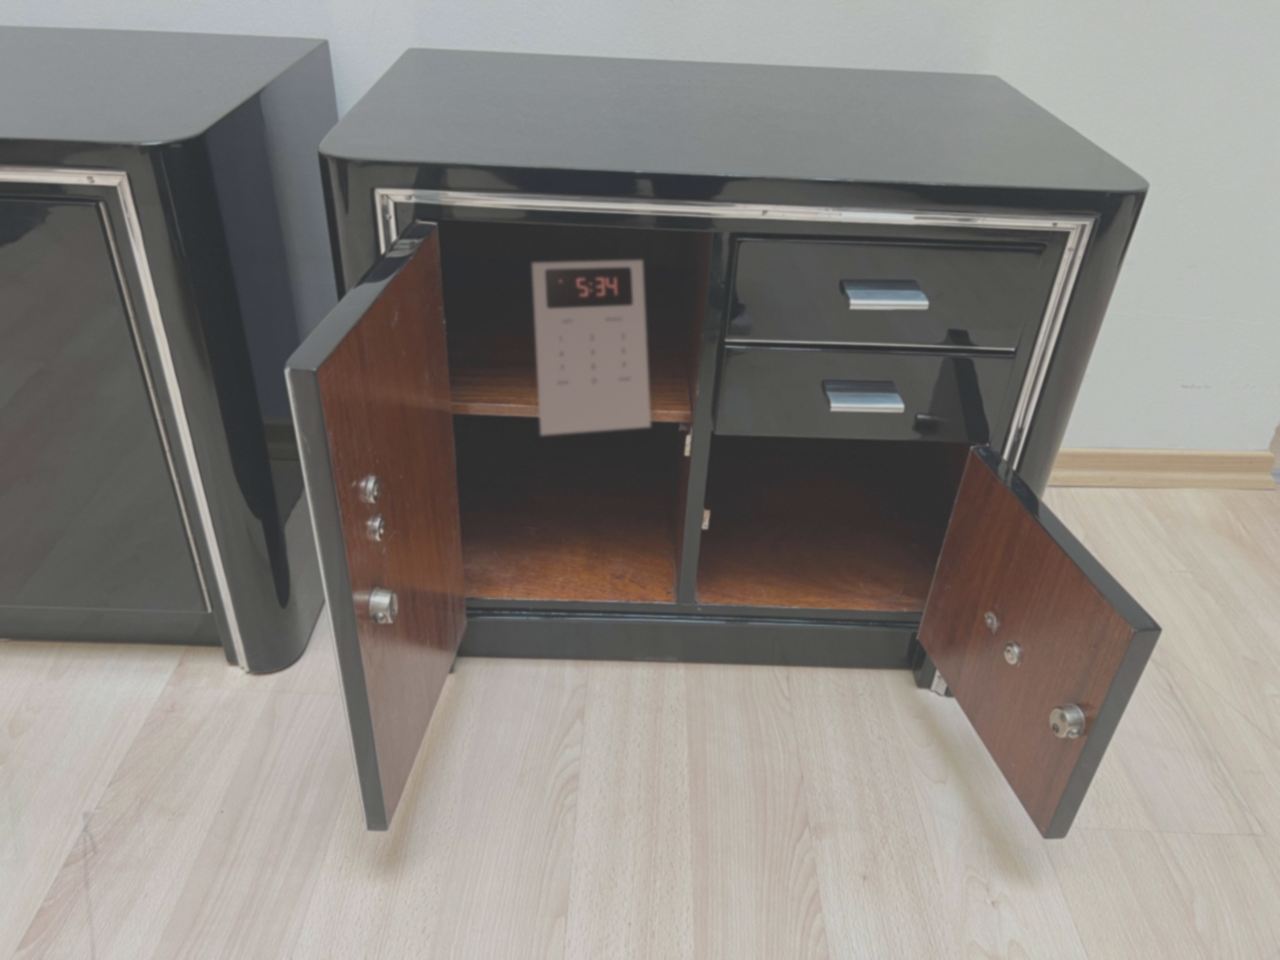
5:34
